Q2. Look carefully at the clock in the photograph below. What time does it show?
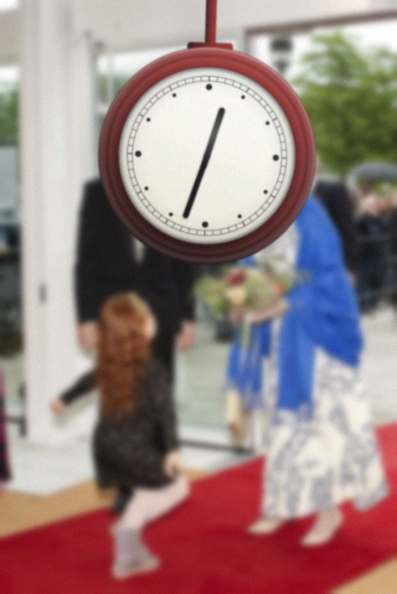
12:33
